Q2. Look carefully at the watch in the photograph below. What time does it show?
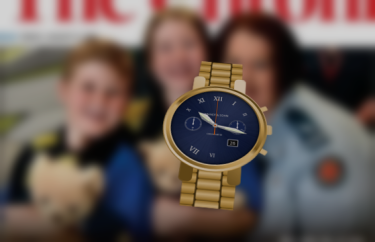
10:17
